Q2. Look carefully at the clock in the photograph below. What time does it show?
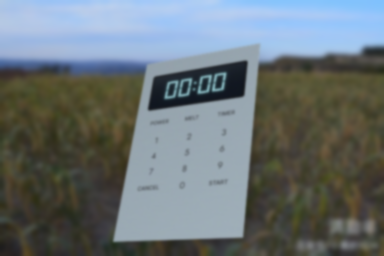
0:00
